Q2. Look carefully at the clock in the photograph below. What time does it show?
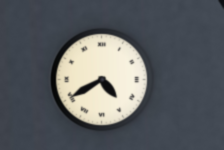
4:40
